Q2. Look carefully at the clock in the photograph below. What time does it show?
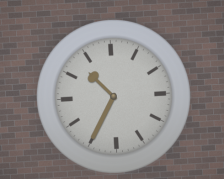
10:35
